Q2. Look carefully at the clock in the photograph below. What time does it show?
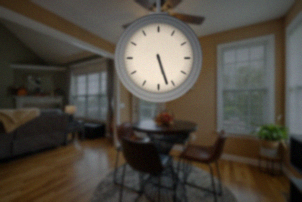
5:27
